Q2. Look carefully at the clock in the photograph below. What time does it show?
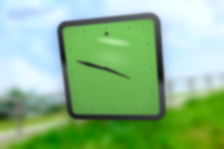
3:48
